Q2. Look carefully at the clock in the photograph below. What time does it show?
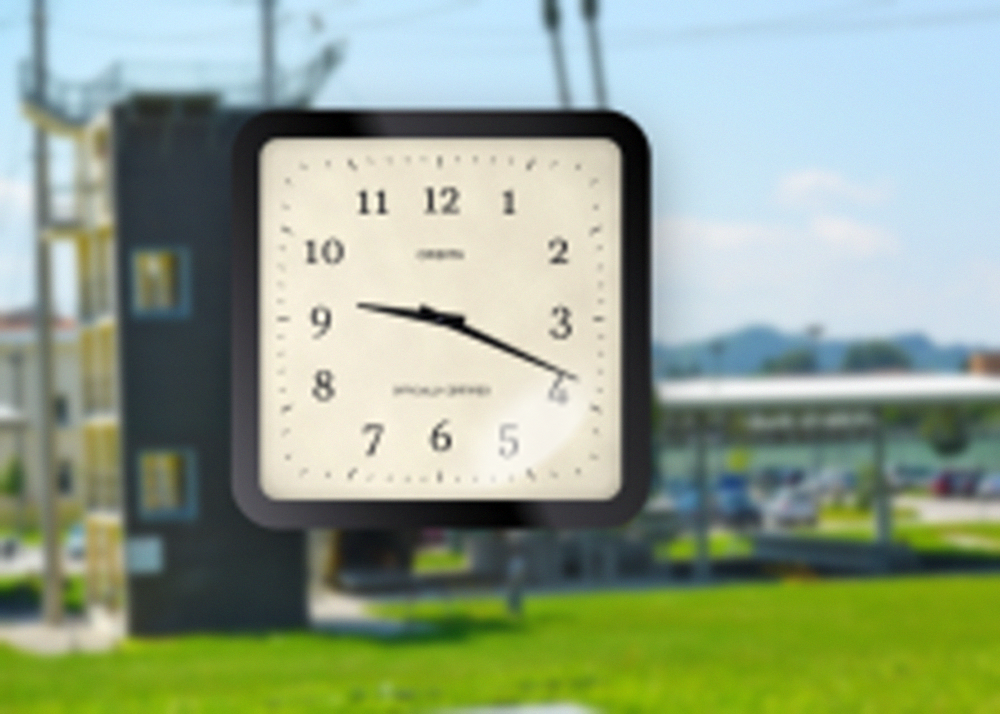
9:19
